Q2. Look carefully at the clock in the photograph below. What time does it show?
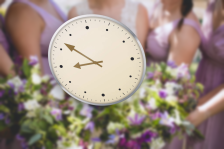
8:52
